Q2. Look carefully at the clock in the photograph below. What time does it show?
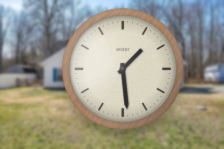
1:29
